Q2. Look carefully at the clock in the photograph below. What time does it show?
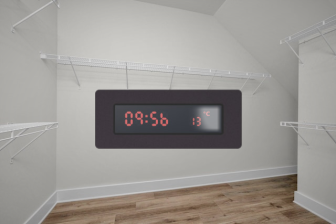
9:56
